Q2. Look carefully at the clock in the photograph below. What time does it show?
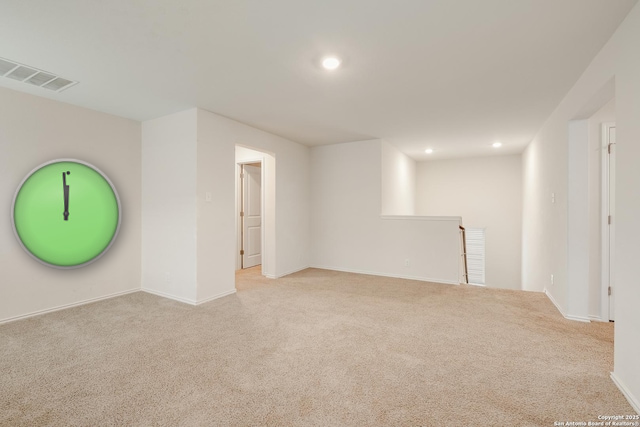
11:59
